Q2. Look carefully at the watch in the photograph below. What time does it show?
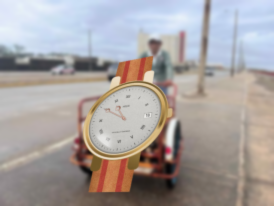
10:50
